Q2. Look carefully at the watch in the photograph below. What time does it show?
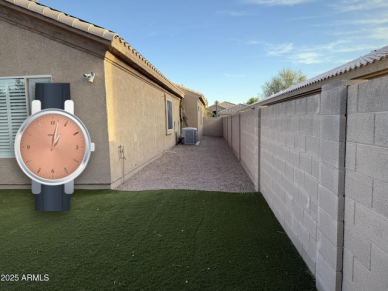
1:02
